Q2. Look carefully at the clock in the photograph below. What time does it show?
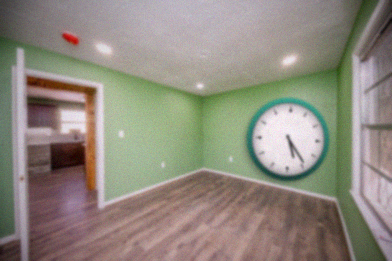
5:24
